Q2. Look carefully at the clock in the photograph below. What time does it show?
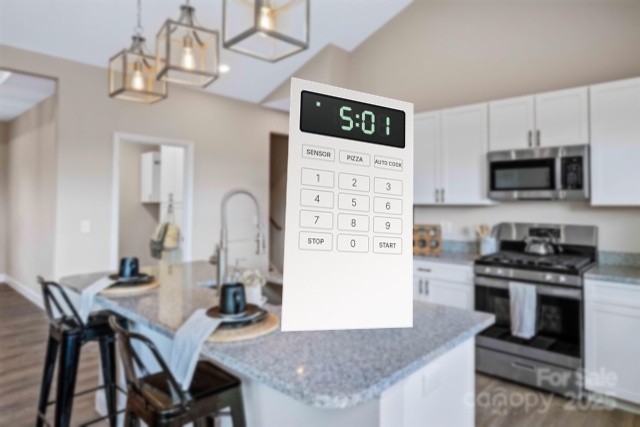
5:01
